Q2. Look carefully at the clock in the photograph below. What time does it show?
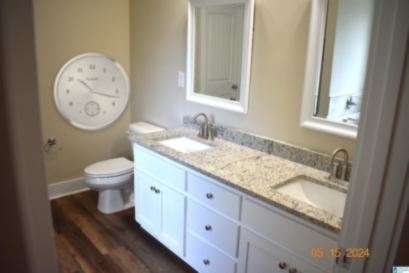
10:17
